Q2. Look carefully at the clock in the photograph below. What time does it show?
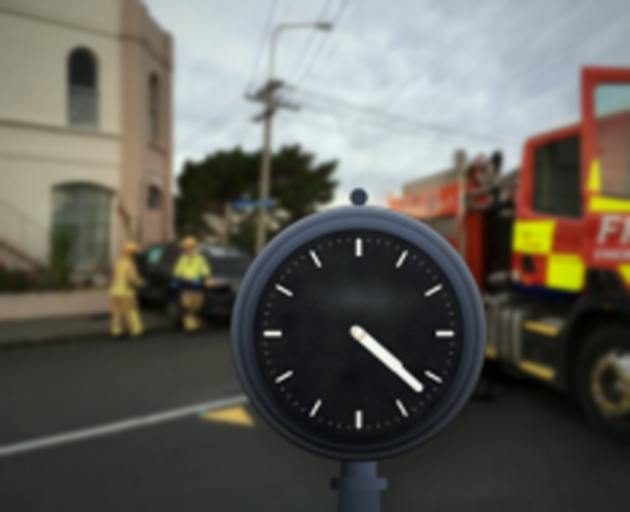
4:22
